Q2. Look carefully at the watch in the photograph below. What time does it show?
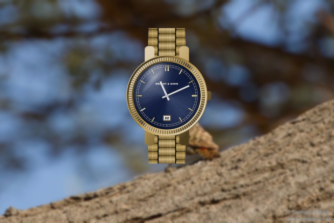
11:11
